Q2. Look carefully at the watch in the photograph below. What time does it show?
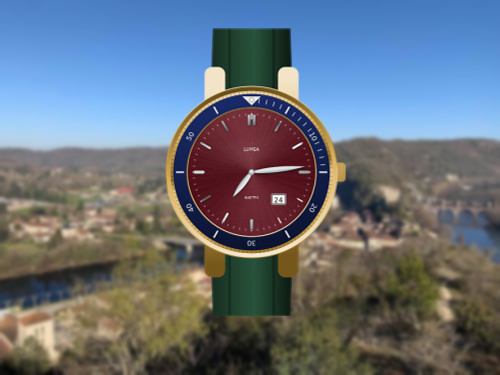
7:14
